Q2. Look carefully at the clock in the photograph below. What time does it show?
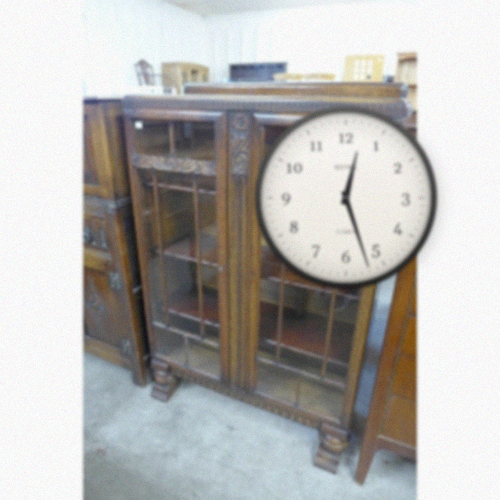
12:27
